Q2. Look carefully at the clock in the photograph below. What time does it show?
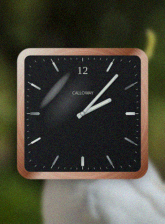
2:07
